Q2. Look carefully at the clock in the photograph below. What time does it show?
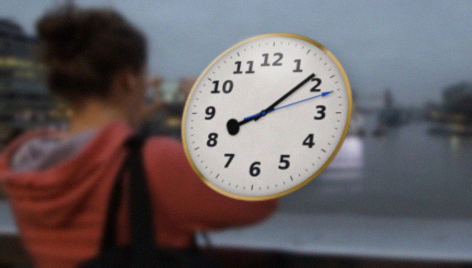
8:08:12
